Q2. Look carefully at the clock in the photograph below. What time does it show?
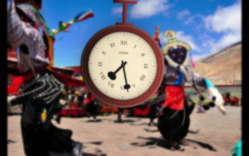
7:28
